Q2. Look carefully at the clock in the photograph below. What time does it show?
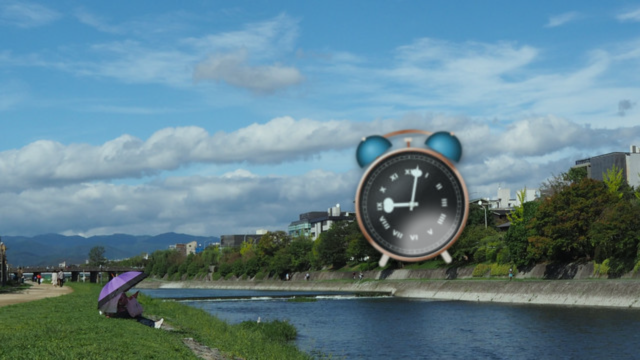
9:02
